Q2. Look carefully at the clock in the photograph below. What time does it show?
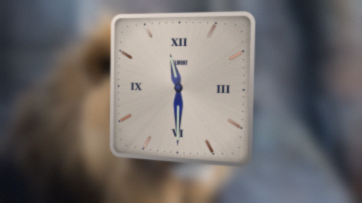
11:30
